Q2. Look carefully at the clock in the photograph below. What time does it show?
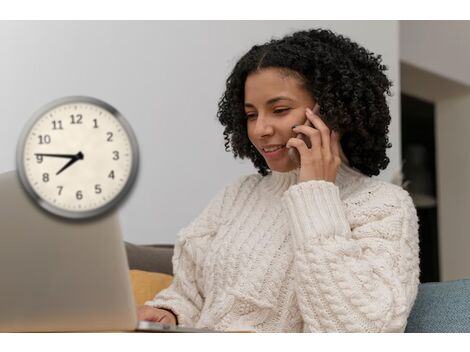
7:46
